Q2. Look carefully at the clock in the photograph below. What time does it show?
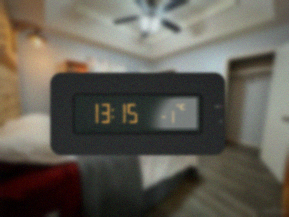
13:15
